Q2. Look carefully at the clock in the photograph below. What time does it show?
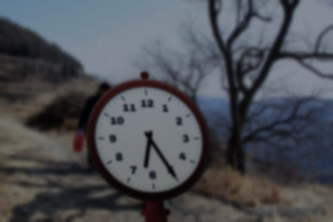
6:25
